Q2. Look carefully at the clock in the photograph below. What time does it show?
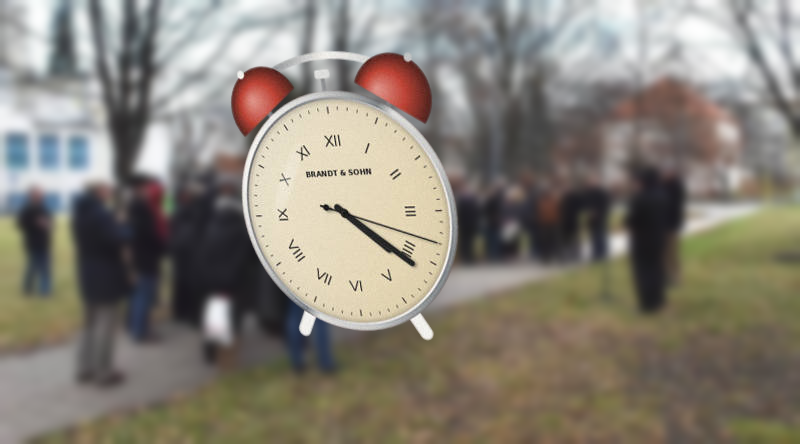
4:21:18
